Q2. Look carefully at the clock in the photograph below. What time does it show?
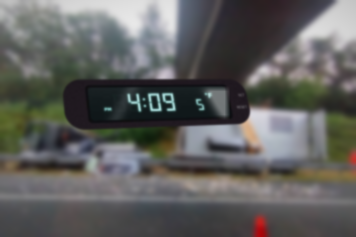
4:09
